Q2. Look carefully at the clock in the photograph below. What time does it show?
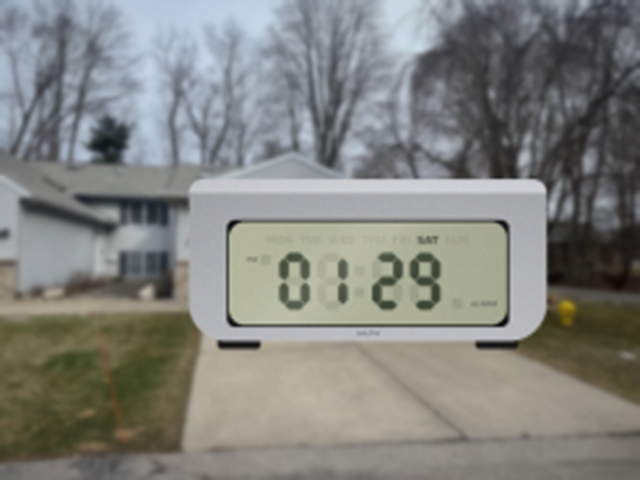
1:29
